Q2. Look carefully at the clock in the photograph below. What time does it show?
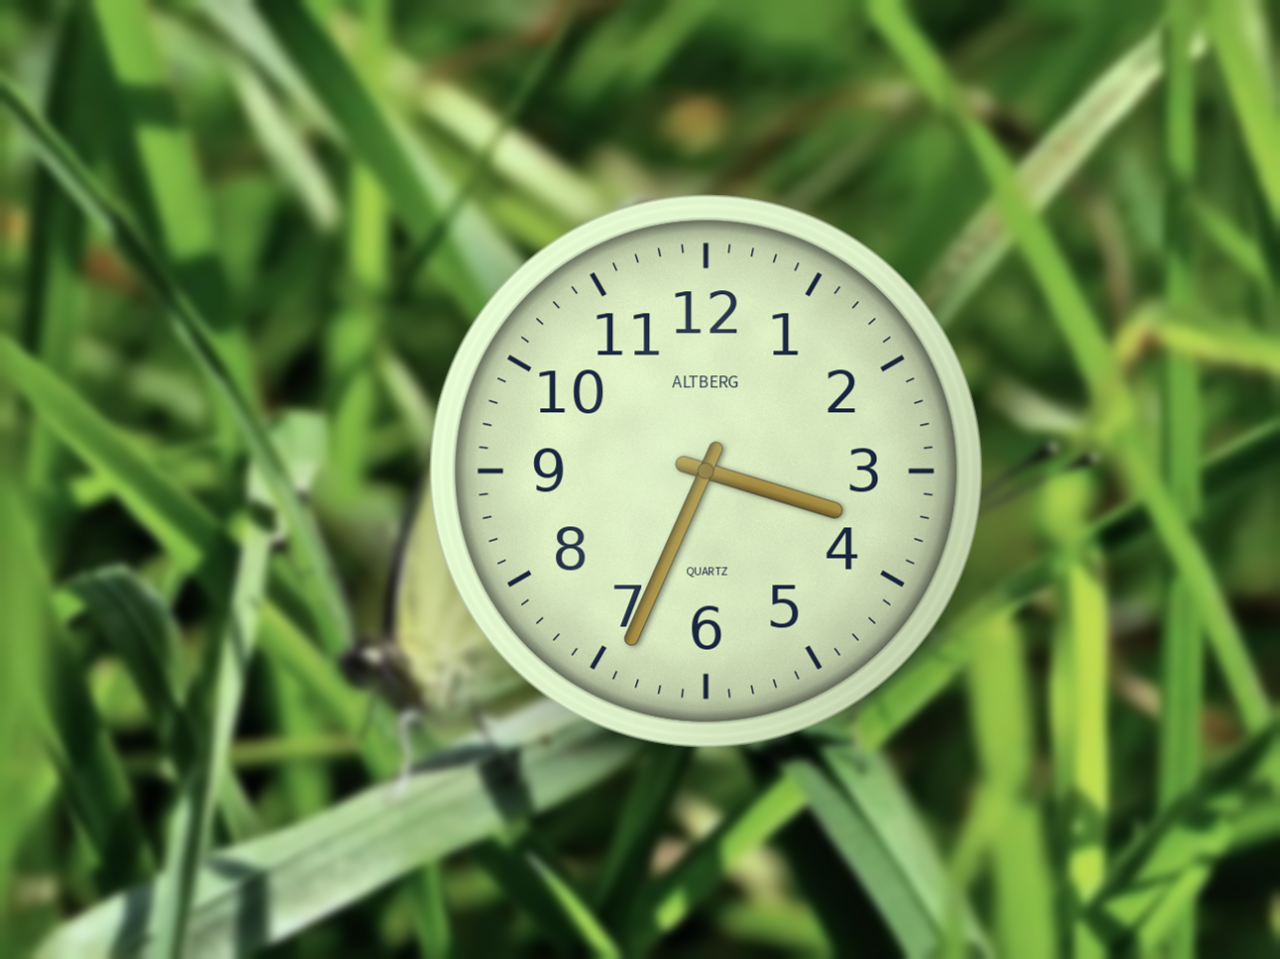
3:34
